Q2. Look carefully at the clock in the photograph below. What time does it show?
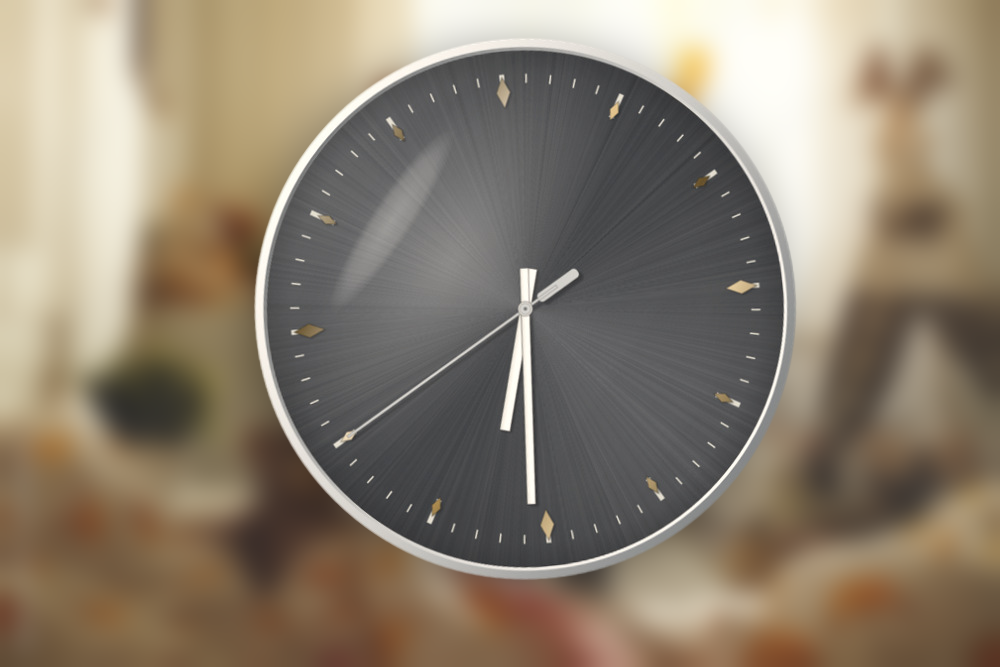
6:30:40
